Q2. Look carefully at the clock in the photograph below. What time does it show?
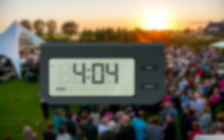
4:04
